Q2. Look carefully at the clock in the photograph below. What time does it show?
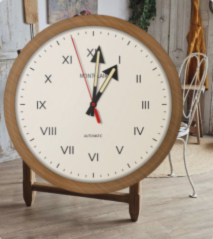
1:00:57
